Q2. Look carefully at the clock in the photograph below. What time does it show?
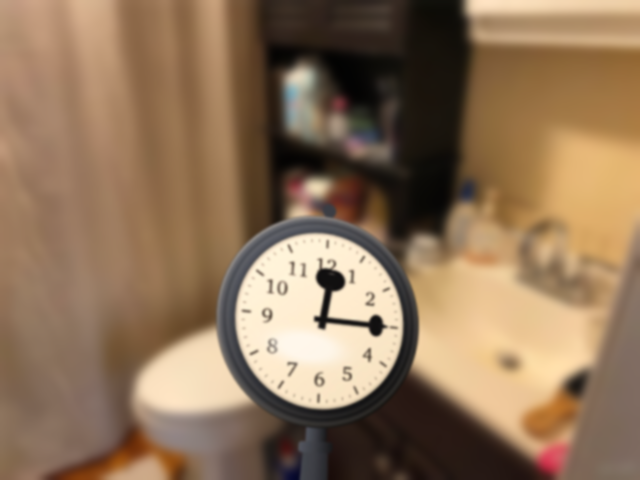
12:15
